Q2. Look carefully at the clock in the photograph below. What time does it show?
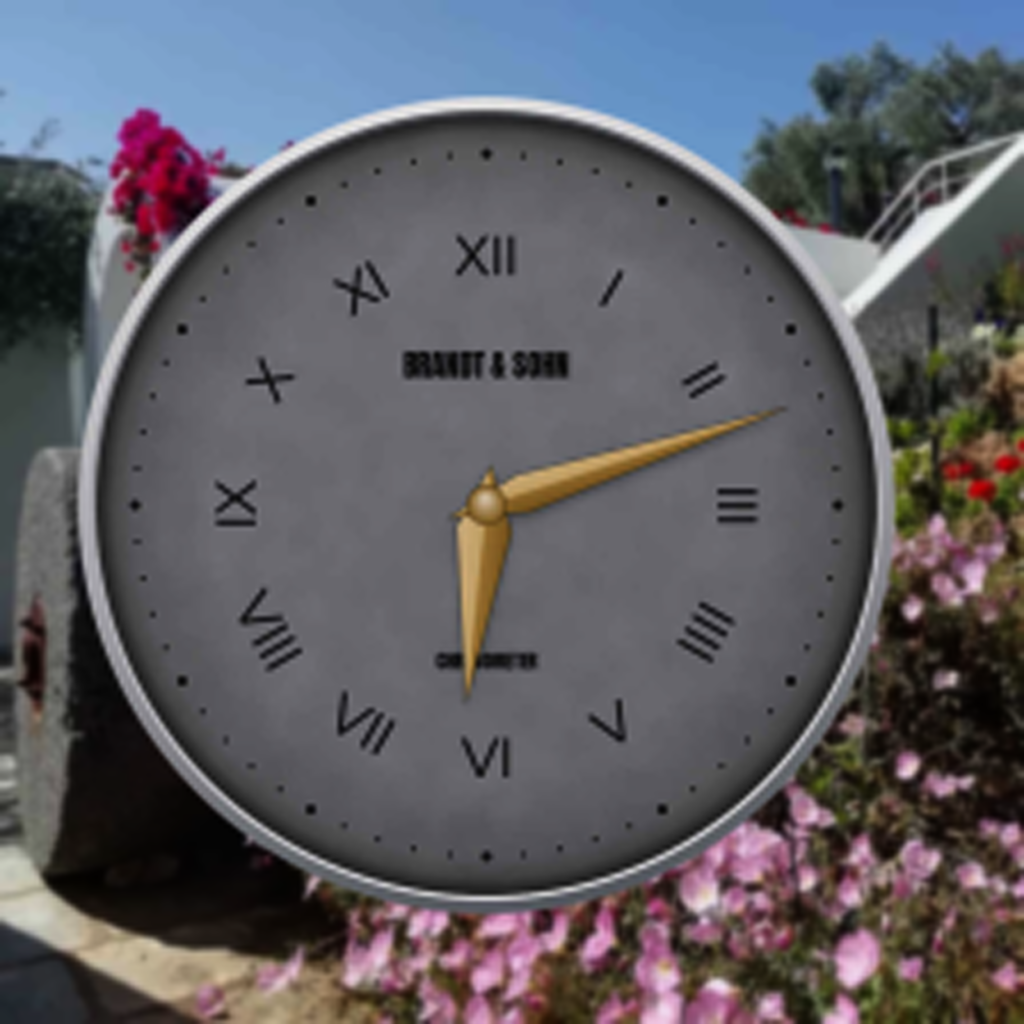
6:12
